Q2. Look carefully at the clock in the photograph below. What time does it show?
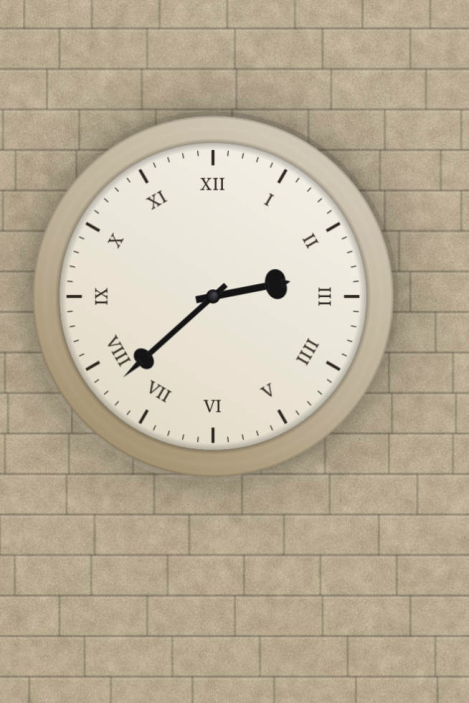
2:38
